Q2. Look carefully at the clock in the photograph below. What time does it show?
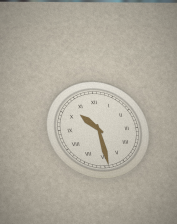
10:29
